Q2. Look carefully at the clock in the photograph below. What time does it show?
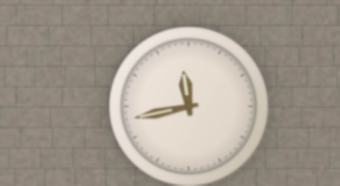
11:43
